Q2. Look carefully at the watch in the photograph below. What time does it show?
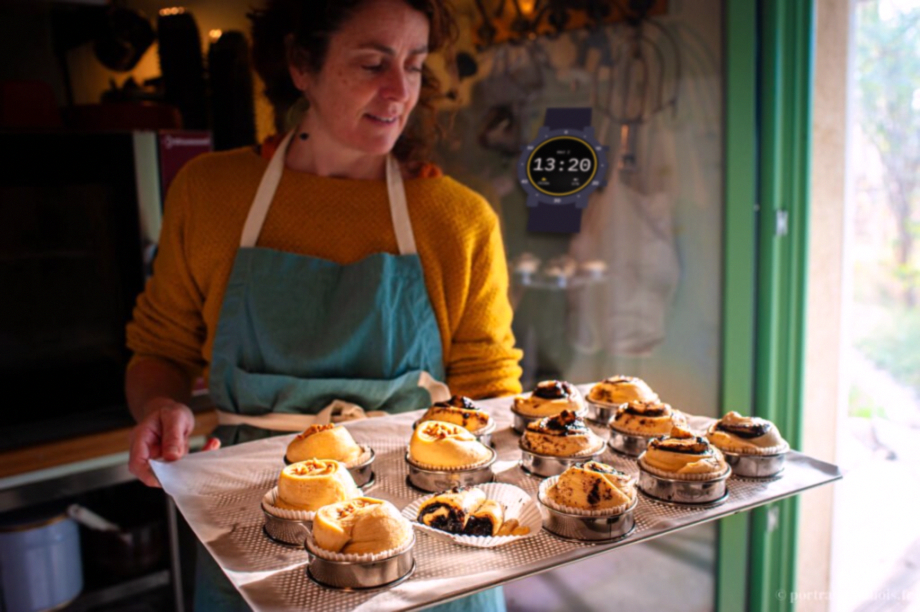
13:20
